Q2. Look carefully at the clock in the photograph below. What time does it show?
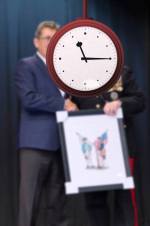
11:15
